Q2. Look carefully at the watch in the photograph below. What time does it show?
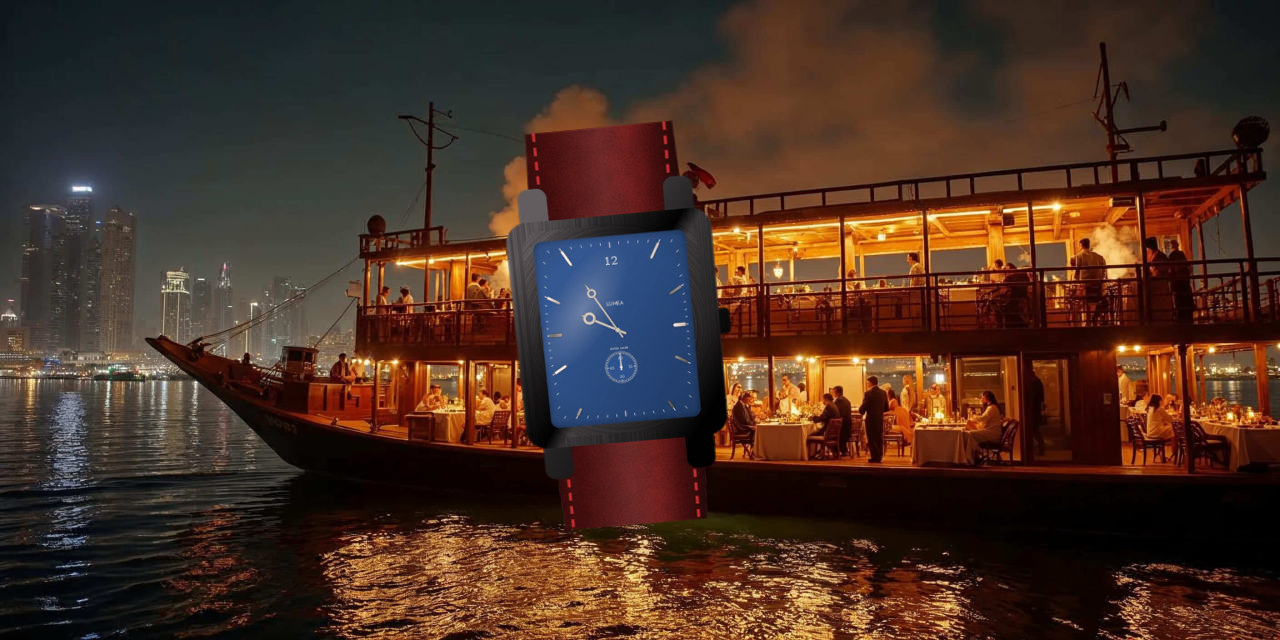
9:55
